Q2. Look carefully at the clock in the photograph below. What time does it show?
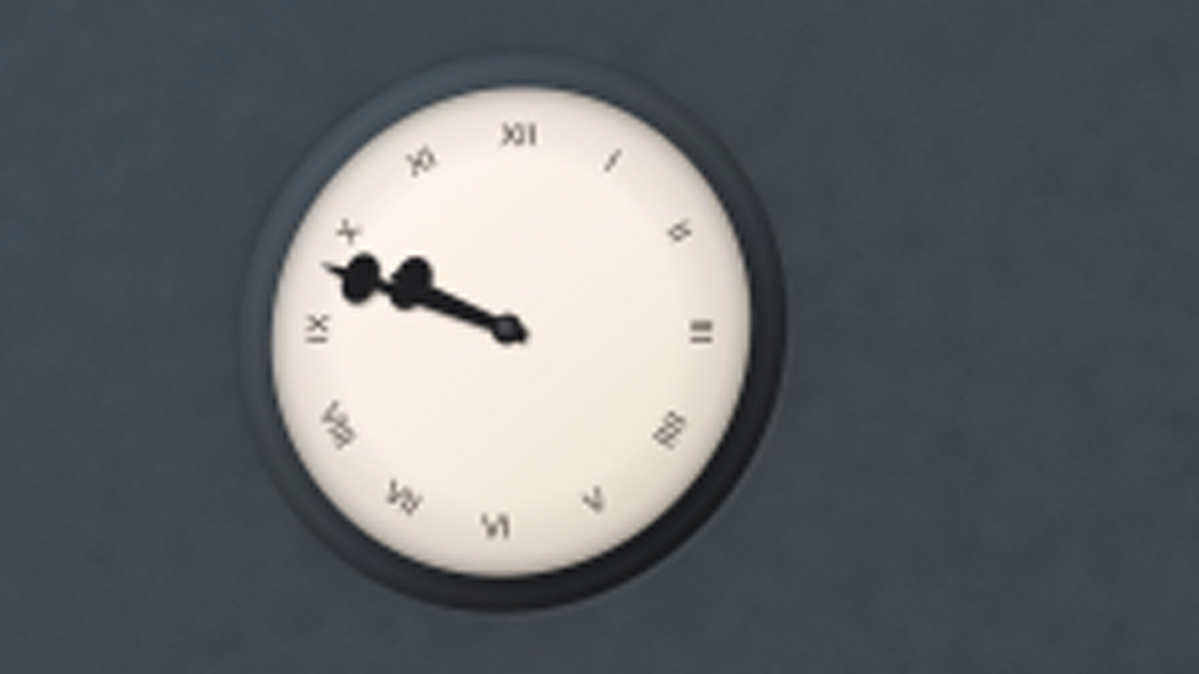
9:48
